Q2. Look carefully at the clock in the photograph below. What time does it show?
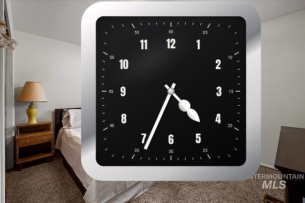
4:34
